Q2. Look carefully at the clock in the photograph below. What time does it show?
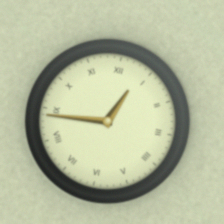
12:44
